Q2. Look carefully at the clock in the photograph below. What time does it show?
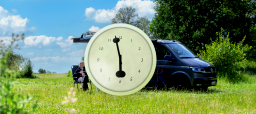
5:58
